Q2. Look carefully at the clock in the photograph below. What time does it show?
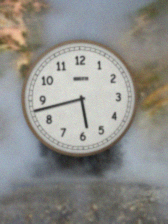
5:43
